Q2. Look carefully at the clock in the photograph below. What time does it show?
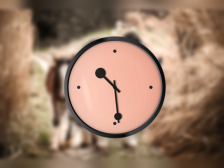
10:29
